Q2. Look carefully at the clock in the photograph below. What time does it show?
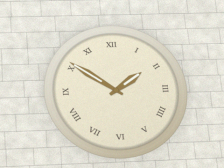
1:51
